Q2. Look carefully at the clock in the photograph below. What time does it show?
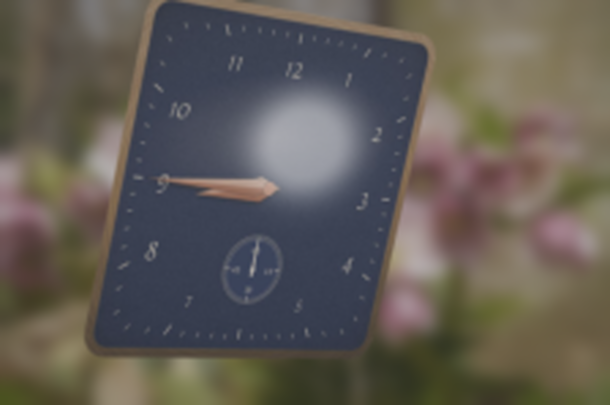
8:45
